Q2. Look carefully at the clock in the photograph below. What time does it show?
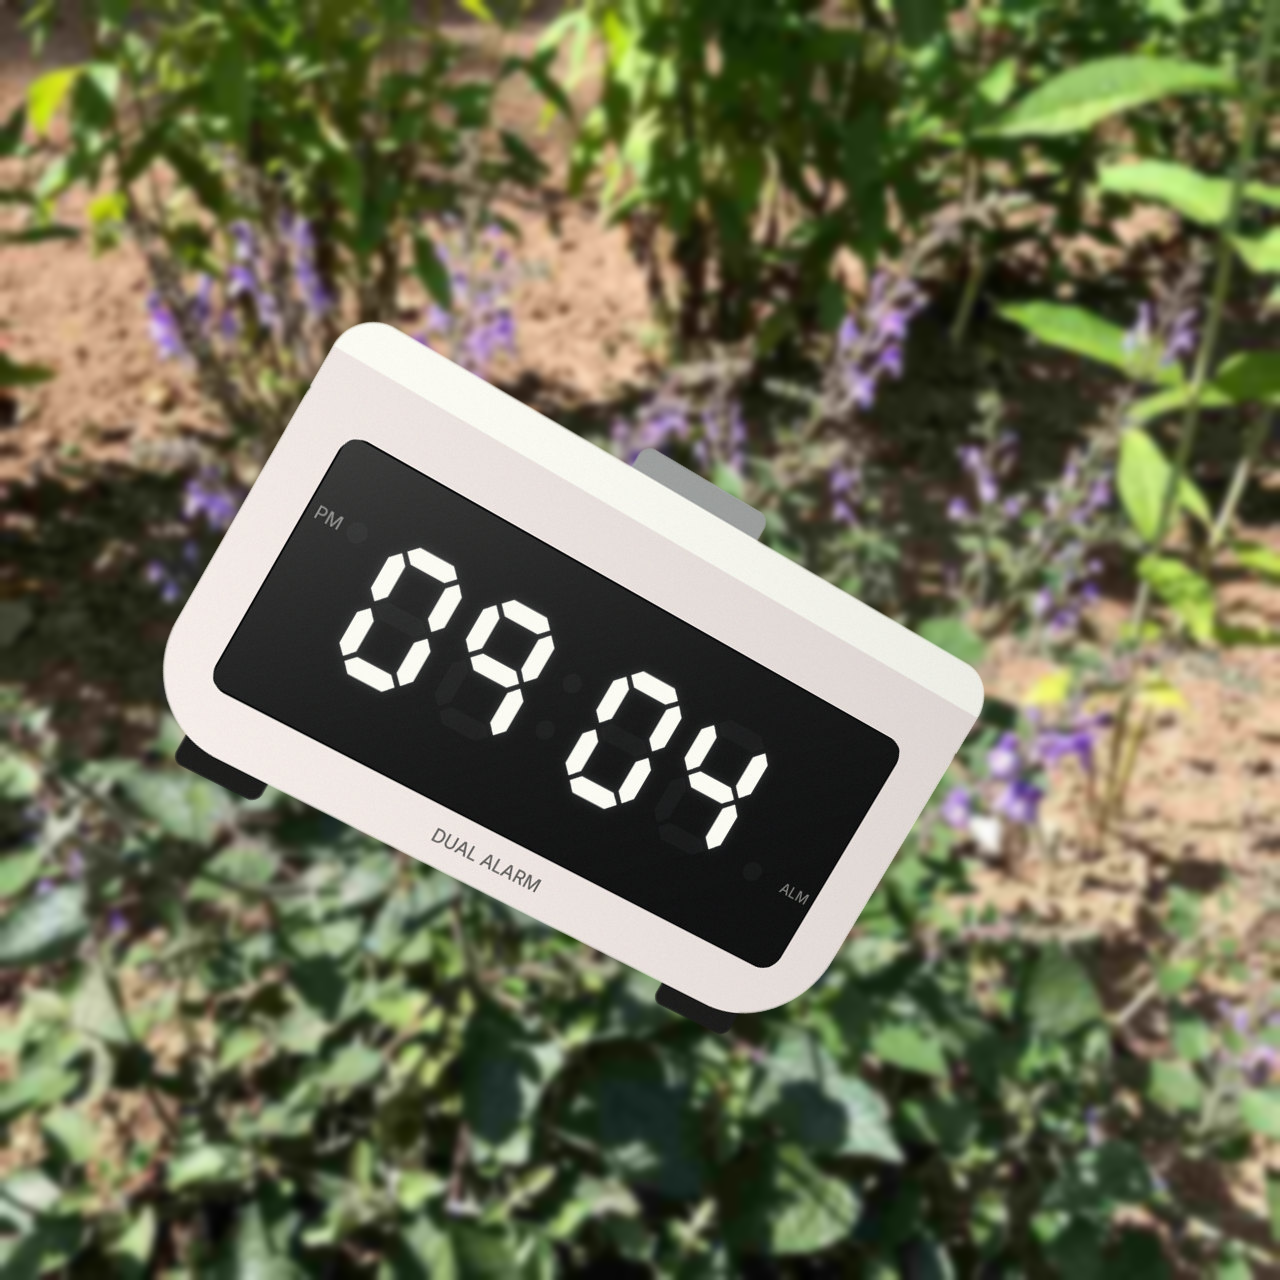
9:04
